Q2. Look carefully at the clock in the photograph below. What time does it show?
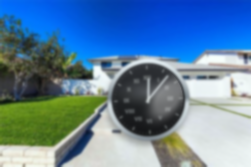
12:07
